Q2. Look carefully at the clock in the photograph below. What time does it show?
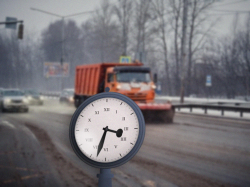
3:33
